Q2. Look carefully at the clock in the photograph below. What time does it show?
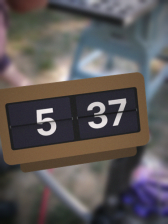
5:37
